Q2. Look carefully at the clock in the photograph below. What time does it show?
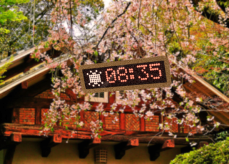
8:35
